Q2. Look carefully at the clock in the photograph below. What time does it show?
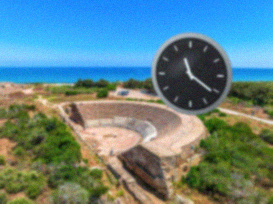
11:21
